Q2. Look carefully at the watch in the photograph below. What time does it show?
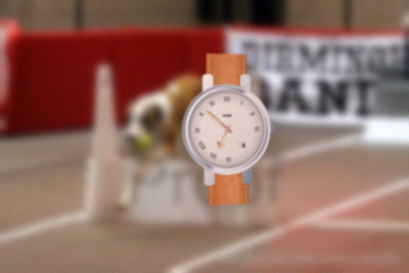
6:52
